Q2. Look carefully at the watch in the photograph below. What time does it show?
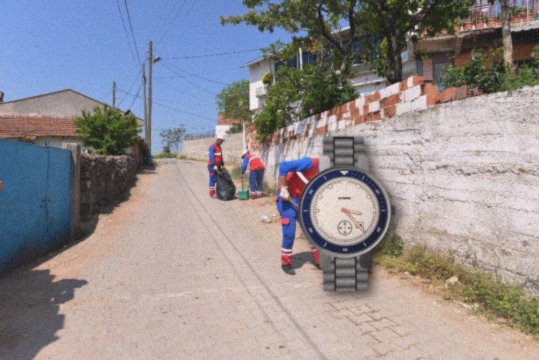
3:23
